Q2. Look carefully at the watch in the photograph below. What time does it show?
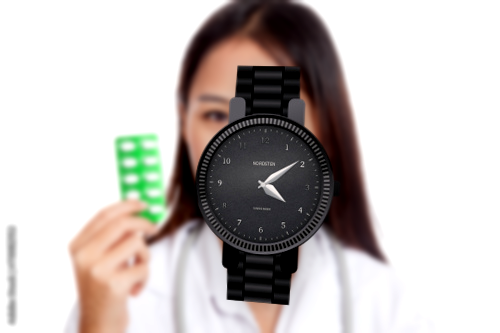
4:09
